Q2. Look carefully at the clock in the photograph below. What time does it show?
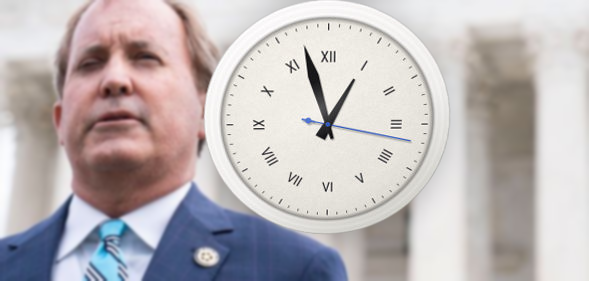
12:57:17
